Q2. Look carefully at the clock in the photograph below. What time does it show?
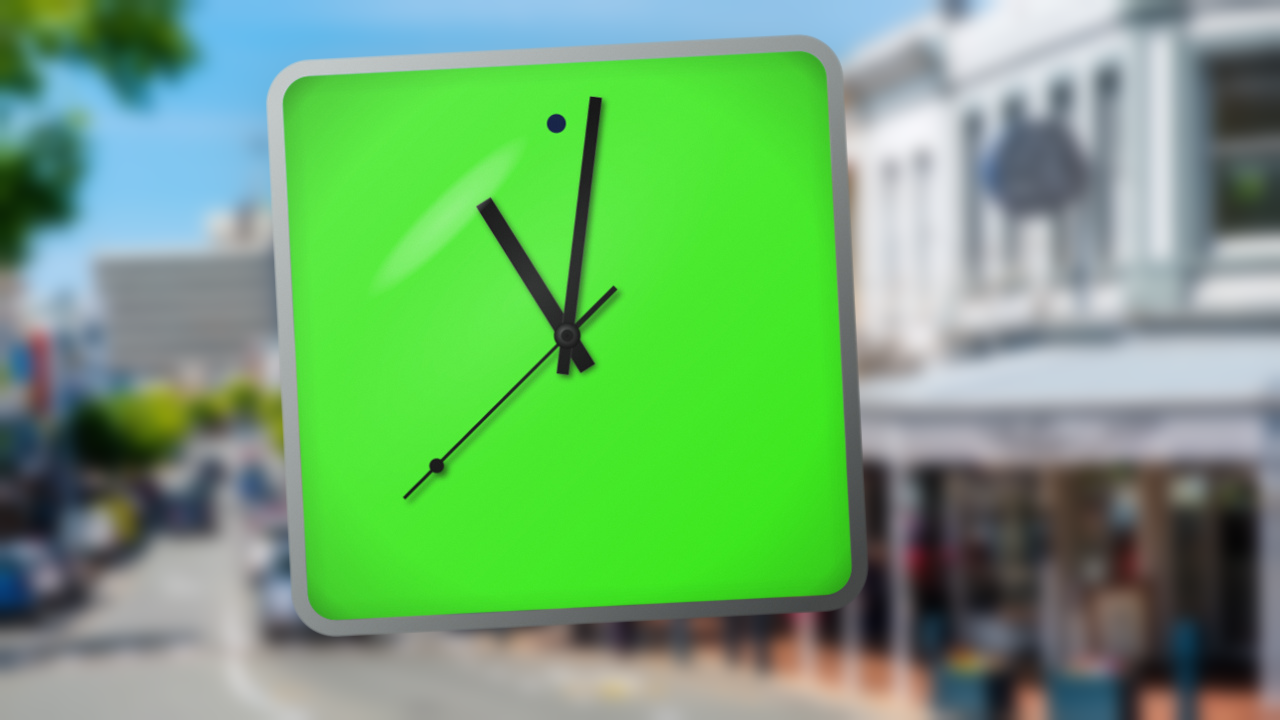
11:01:38
